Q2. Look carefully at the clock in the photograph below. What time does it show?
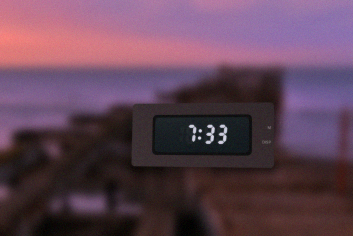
7:33
